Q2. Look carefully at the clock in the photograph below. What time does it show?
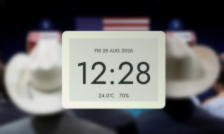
12:28
